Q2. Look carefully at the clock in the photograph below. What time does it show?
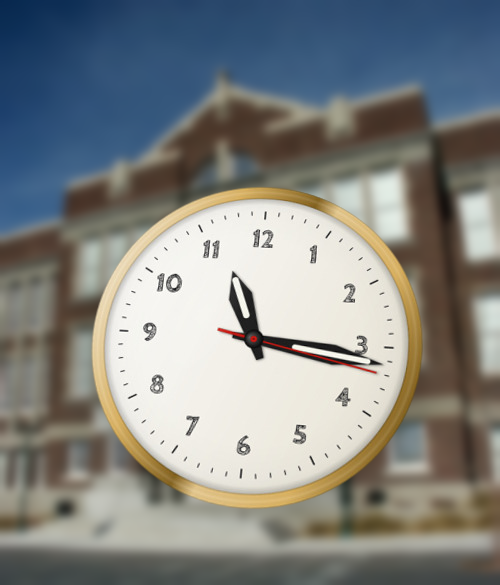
11:16:17
